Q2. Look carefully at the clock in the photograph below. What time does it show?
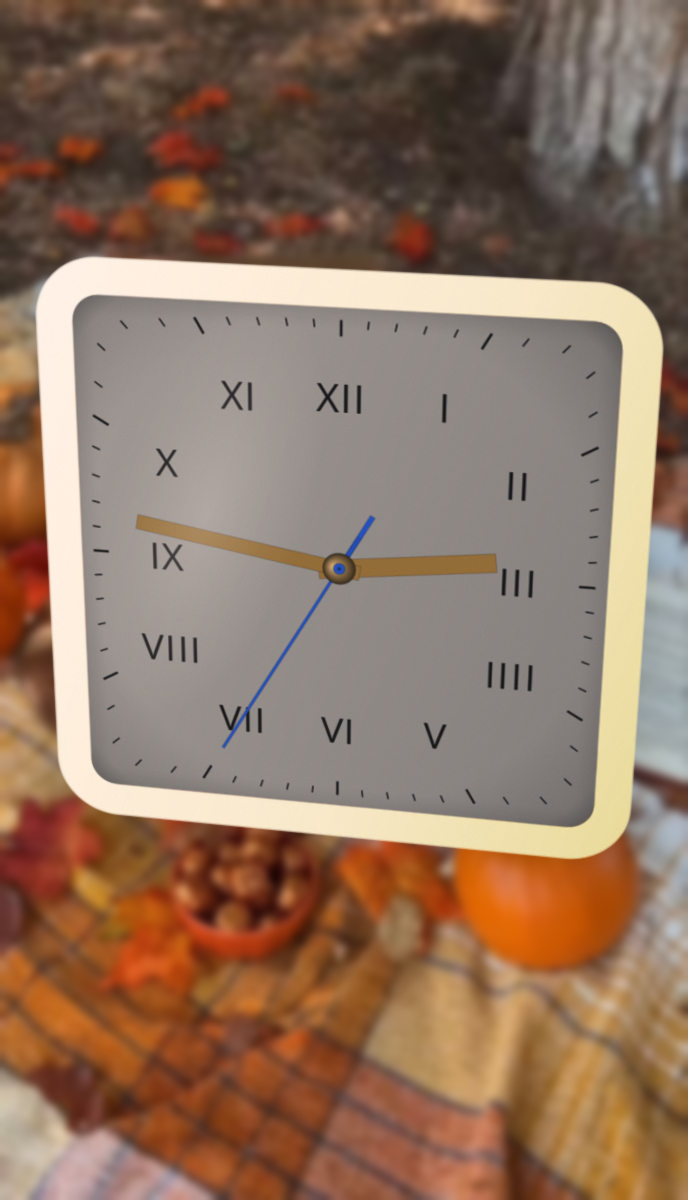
2:46:35
